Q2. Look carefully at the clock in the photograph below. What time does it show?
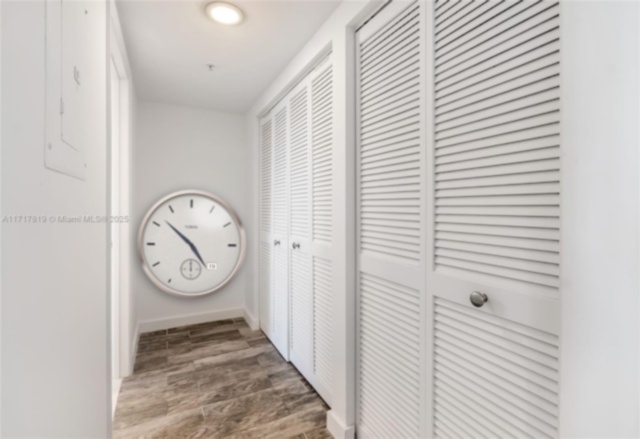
4:52
